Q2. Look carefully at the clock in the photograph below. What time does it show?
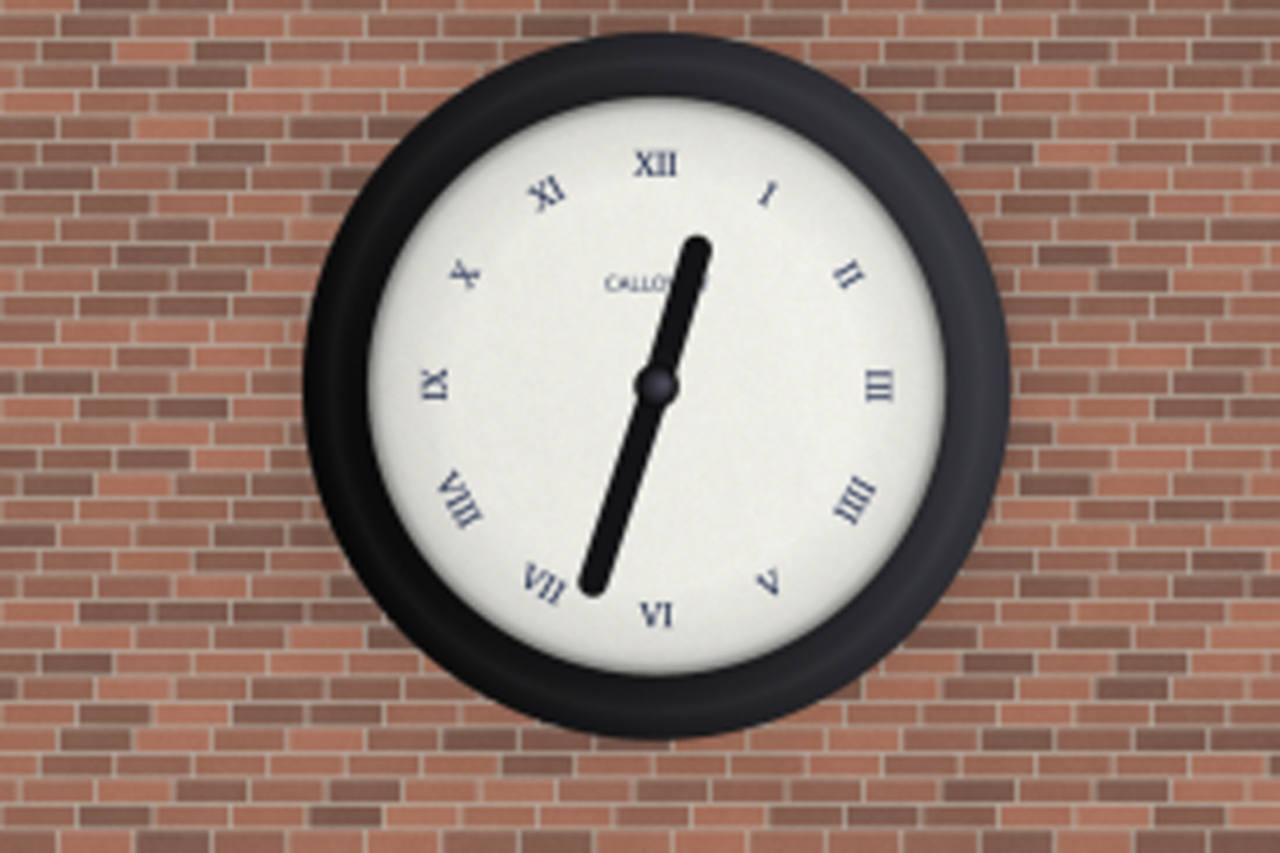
12:33
